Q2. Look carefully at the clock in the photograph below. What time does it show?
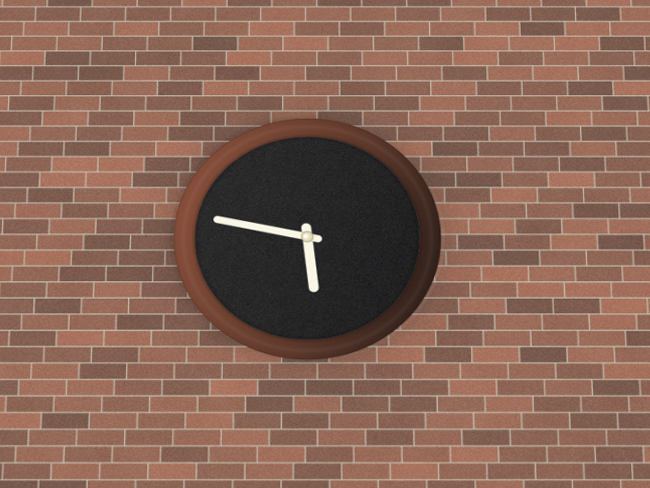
5:47
